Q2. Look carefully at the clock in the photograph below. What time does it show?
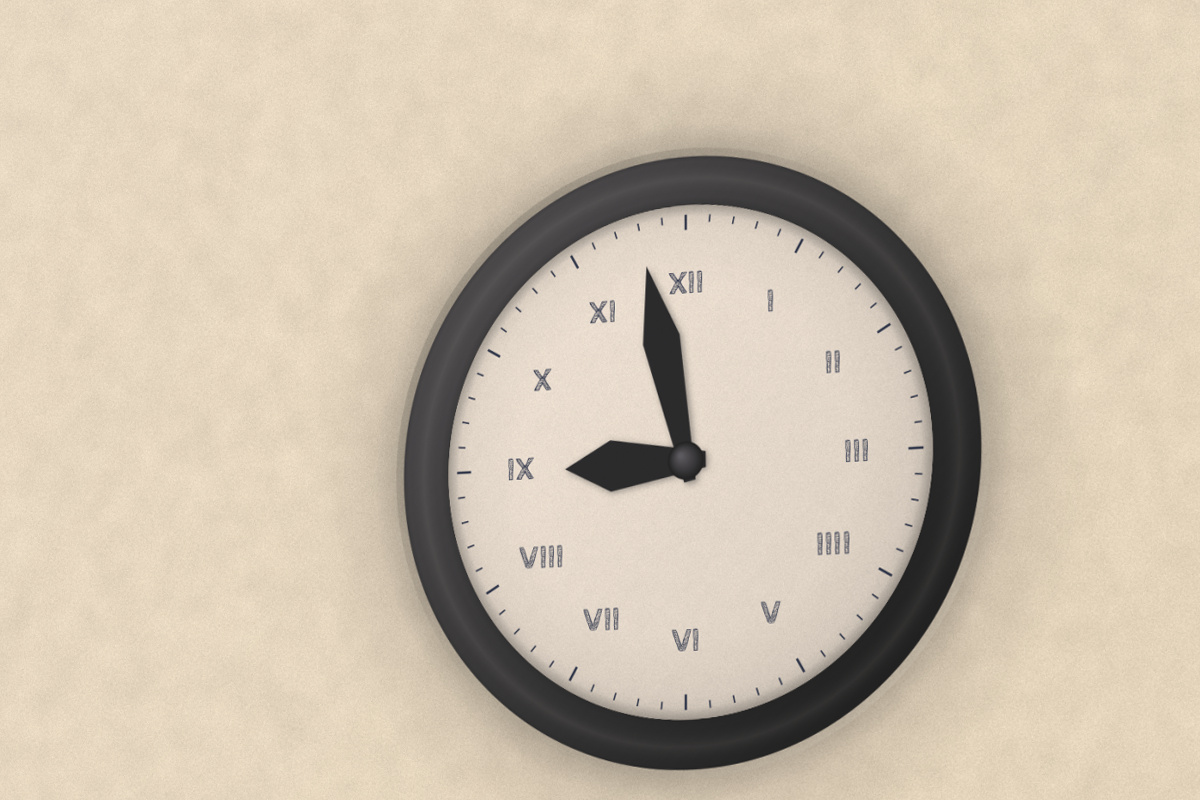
8:58
